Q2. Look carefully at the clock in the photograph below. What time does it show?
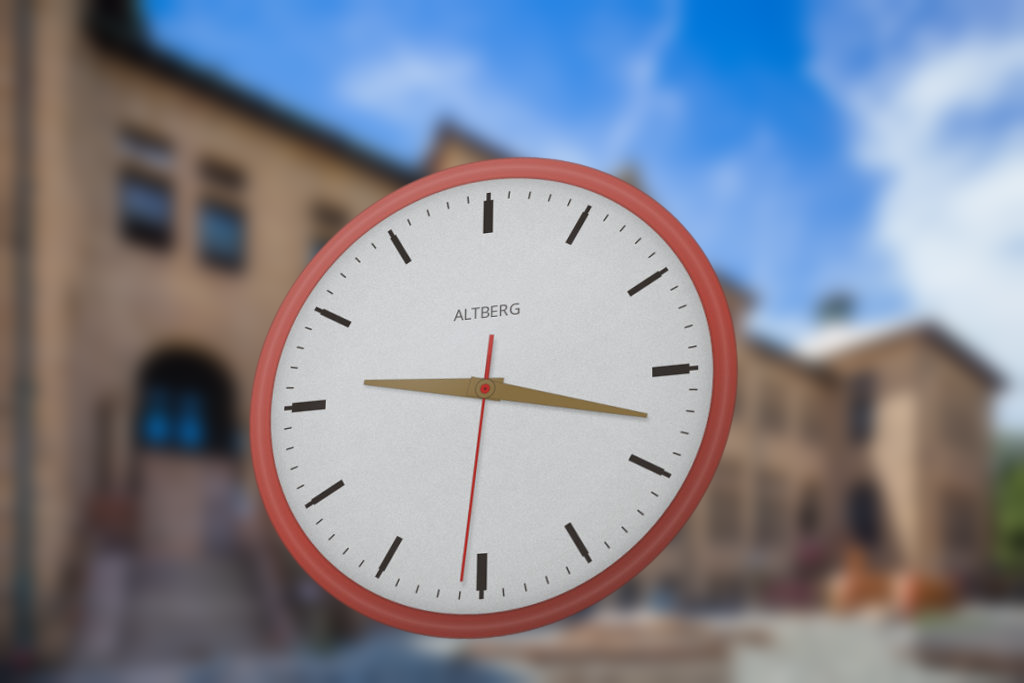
9:17:31
